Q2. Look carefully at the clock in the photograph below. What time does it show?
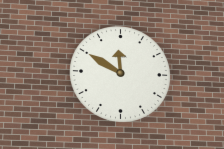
11:50
